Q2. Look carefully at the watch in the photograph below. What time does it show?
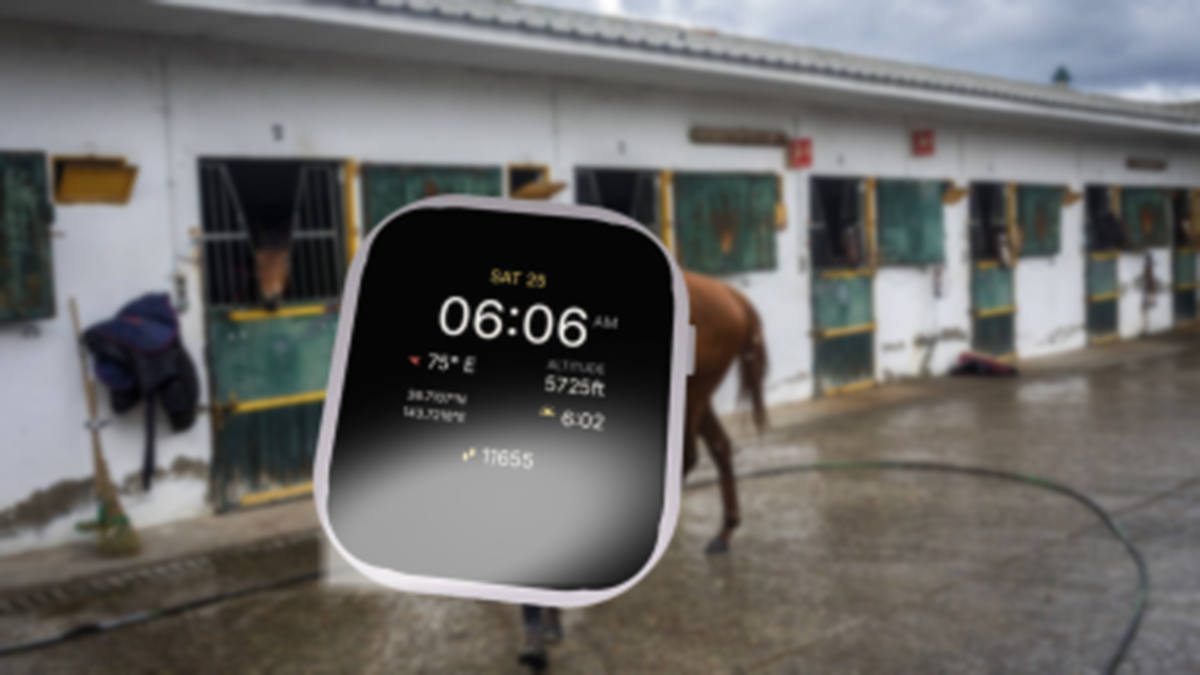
6:06
